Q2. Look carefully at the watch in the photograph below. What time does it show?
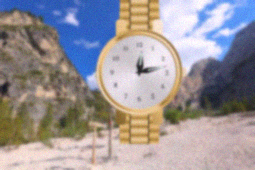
12:13
